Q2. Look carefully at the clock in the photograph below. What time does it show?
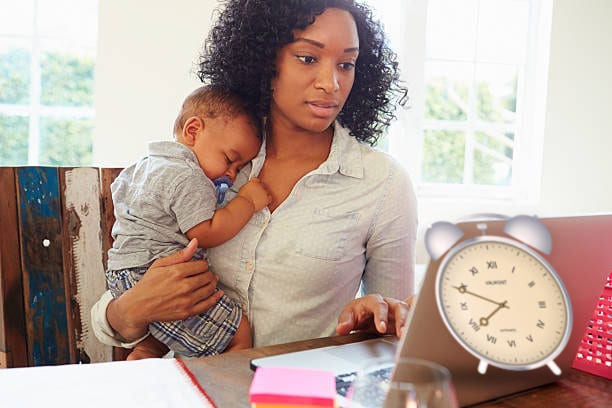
7:49
